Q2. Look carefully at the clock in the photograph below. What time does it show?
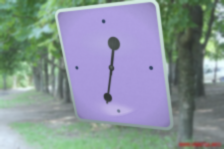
12:33
